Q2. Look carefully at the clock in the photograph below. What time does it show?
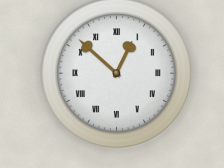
12:52
